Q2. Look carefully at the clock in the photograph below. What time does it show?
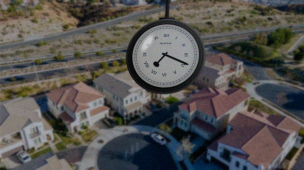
7:19
